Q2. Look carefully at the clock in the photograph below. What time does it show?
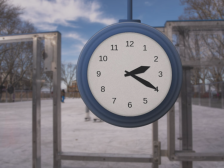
2:20
